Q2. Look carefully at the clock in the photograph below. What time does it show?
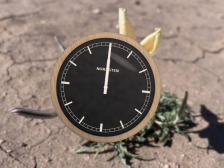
12:00
